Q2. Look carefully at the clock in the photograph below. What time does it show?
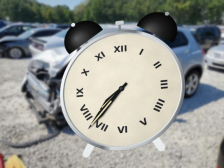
7:37
